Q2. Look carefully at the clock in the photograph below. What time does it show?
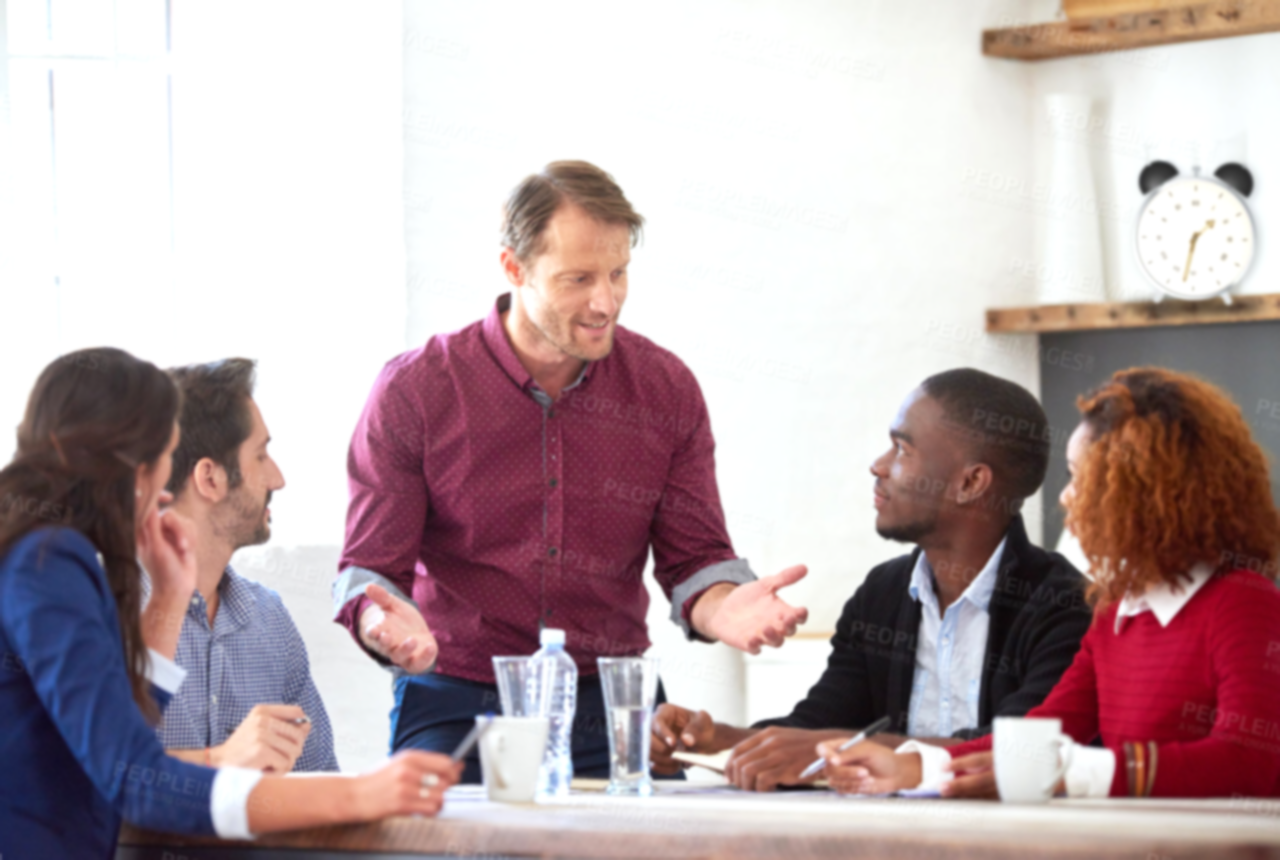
1:32
